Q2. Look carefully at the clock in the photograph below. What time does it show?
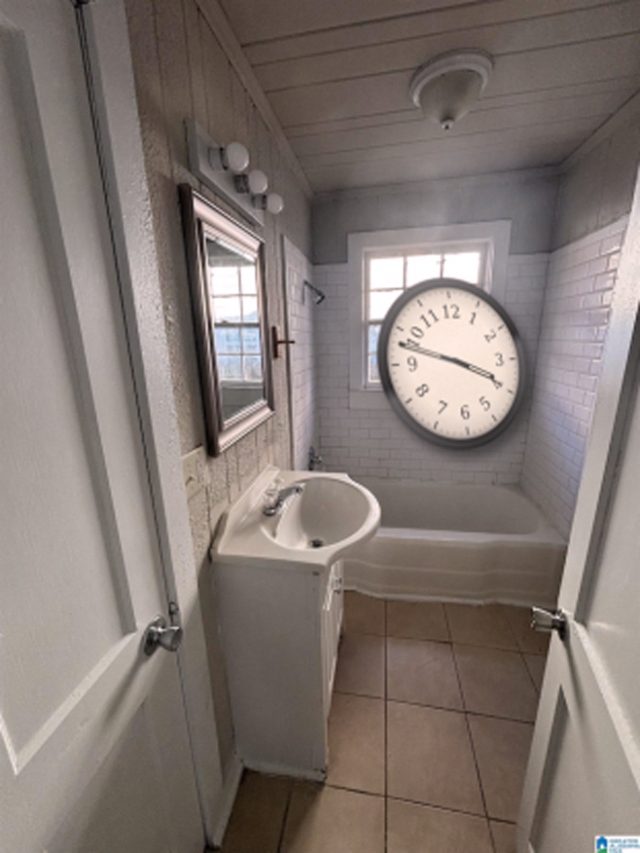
3:48
